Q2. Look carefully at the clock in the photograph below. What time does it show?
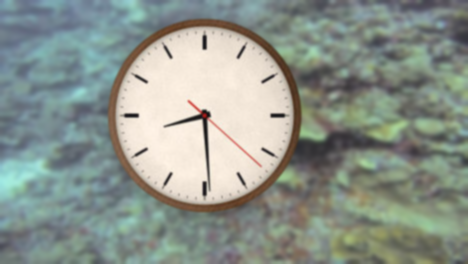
8:29:22
